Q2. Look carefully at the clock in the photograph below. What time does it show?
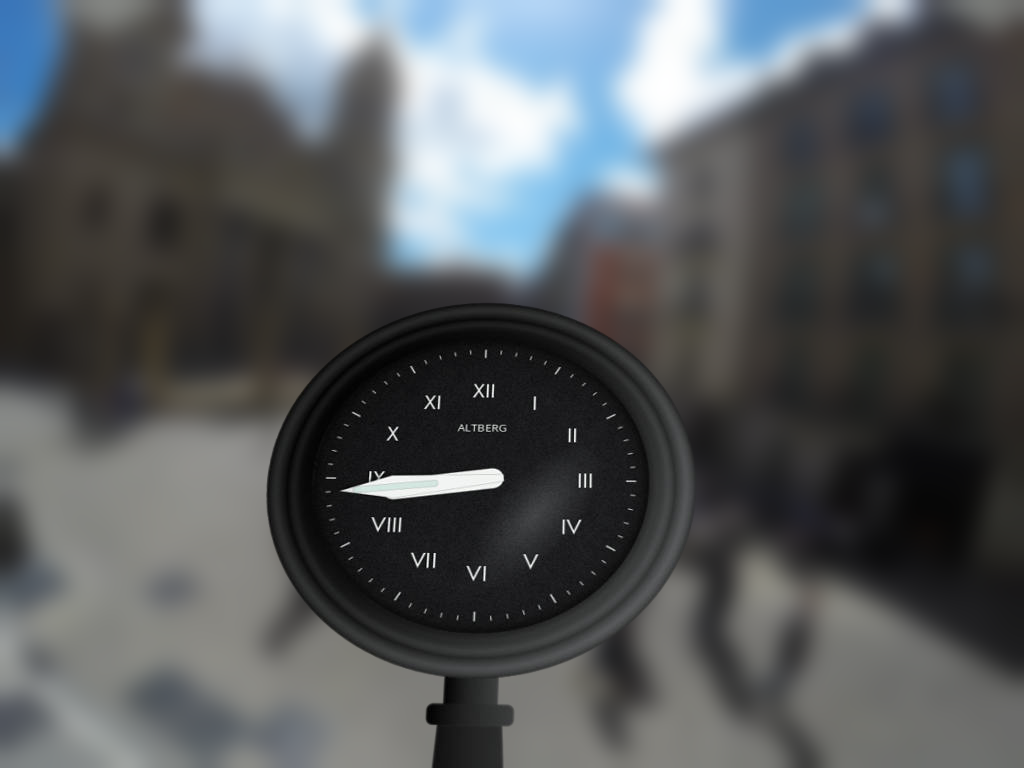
8:44
